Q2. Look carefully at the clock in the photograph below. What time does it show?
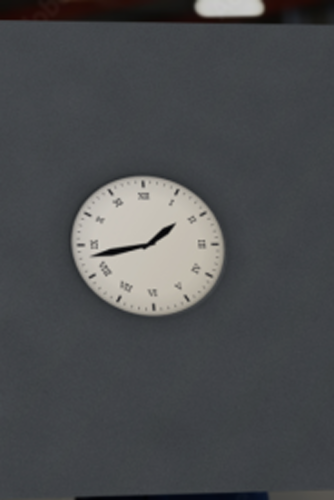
1:43
